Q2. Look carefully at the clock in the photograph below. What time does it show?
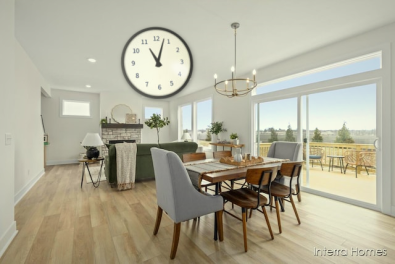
11:03
